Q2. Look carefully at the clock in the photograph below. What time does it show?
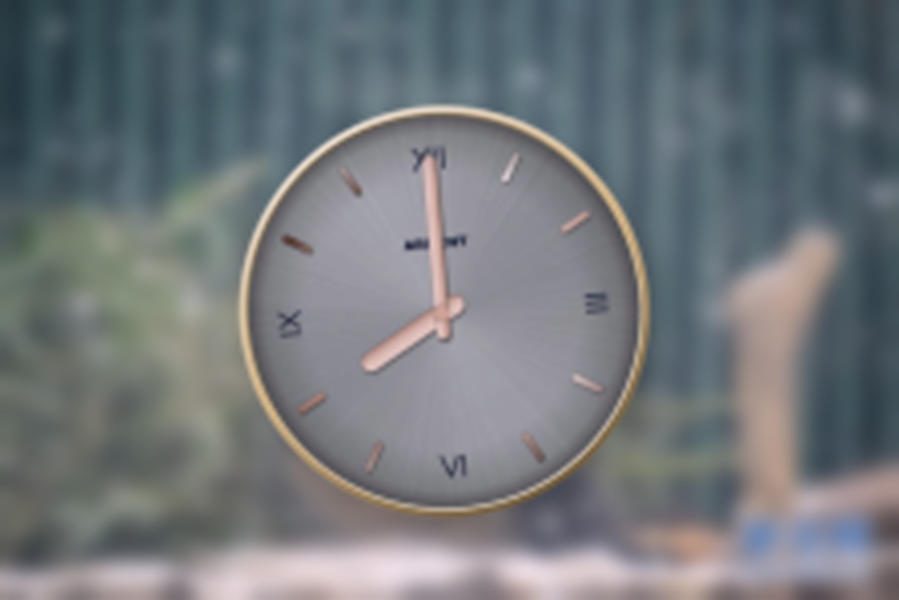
8:00
